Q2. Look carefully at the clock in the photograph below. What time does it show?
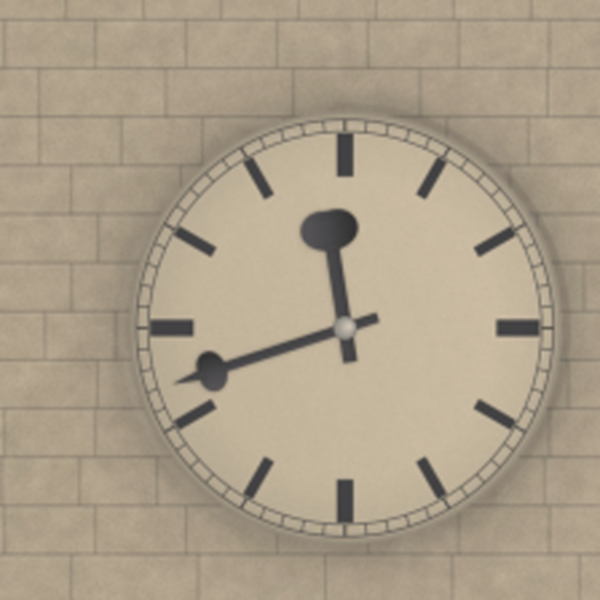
11:42
